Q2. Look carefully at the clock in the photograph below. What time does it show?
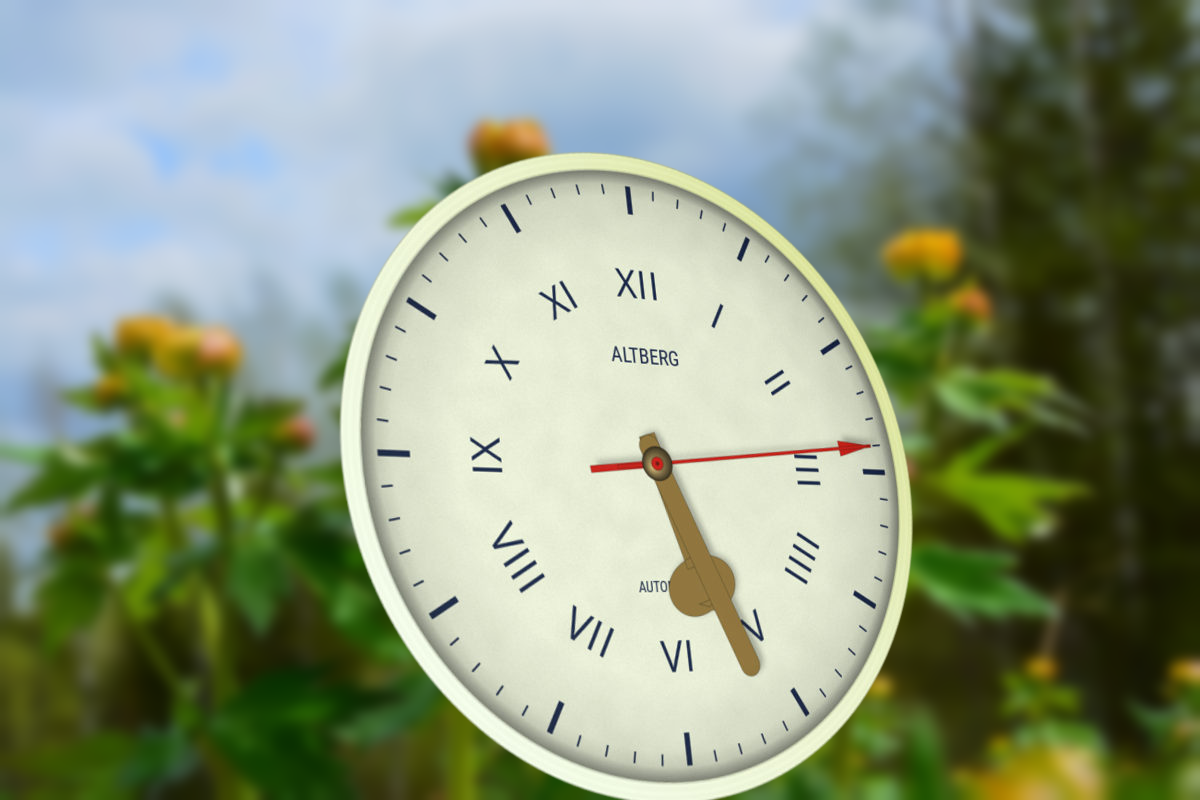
5:26:14
